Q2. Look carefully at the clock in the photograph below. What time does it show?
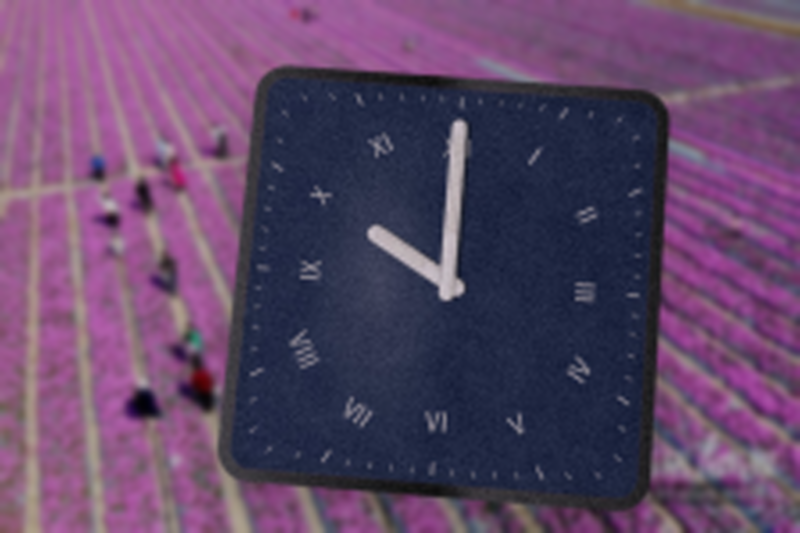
10:00
